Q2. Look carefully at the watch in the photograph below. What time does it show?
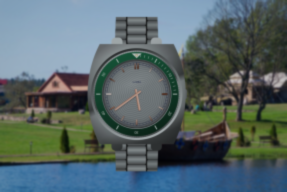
5:39
